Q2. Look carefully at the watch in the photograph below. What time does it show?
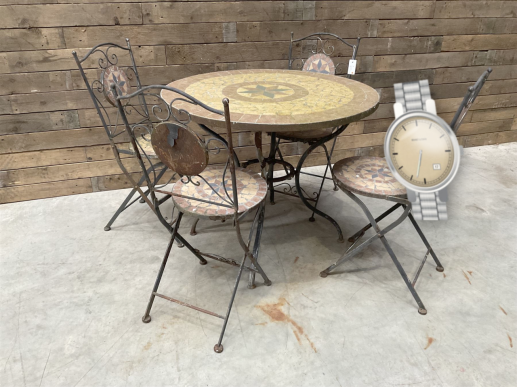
6:33
